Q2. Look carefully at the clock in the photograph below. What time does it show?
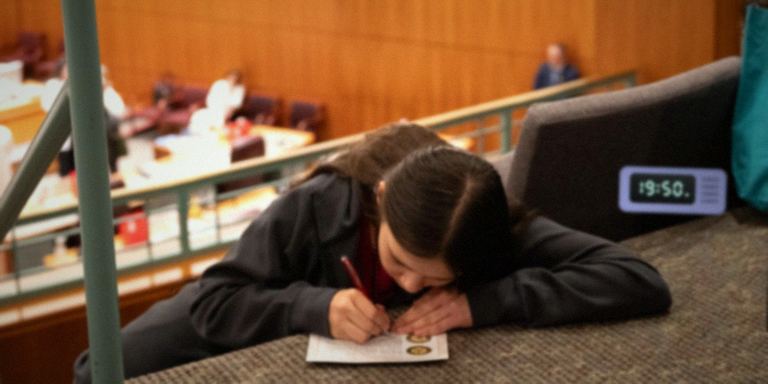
19:50
